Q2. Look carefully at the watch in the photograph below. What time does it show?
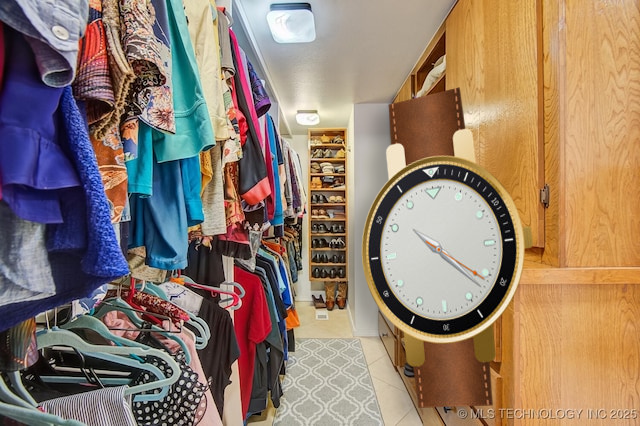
10:22:21
